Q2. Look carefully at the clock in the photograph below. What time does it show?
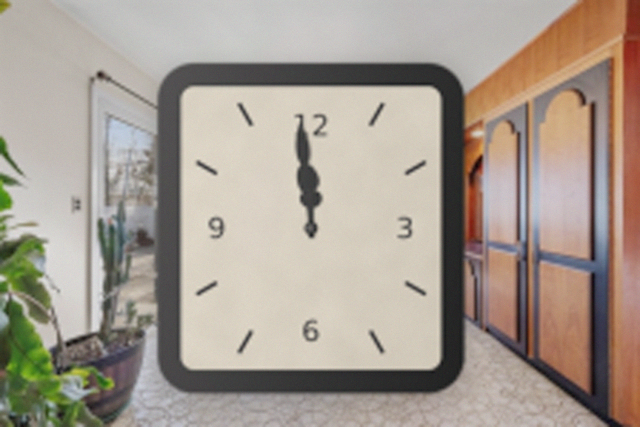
11:59
